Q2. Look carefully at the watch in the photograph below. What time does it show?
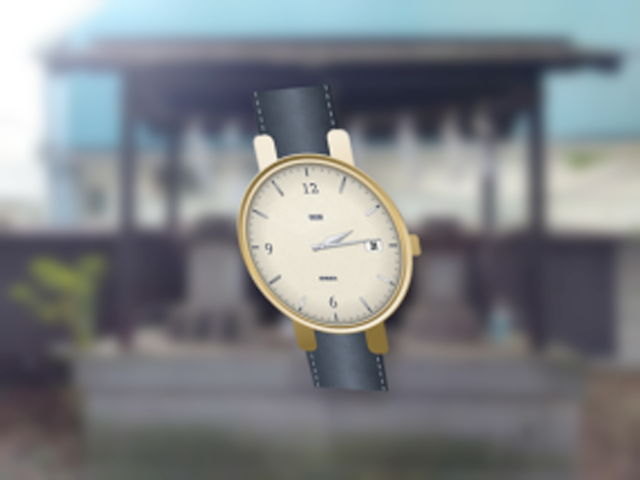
2:14
